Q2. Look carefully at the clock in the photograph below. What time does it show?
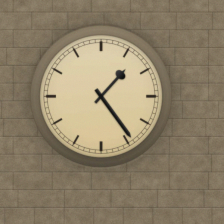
1:24
